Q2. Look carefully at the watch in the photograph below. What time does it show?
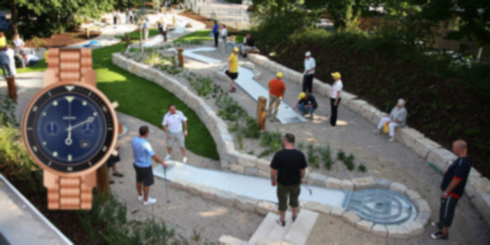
6:11
